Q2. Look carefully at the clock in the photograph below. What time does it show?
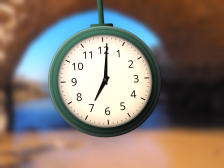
7:01
